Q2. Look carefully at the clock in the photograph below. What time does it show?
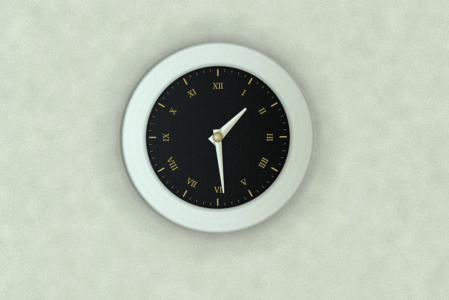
1:29
